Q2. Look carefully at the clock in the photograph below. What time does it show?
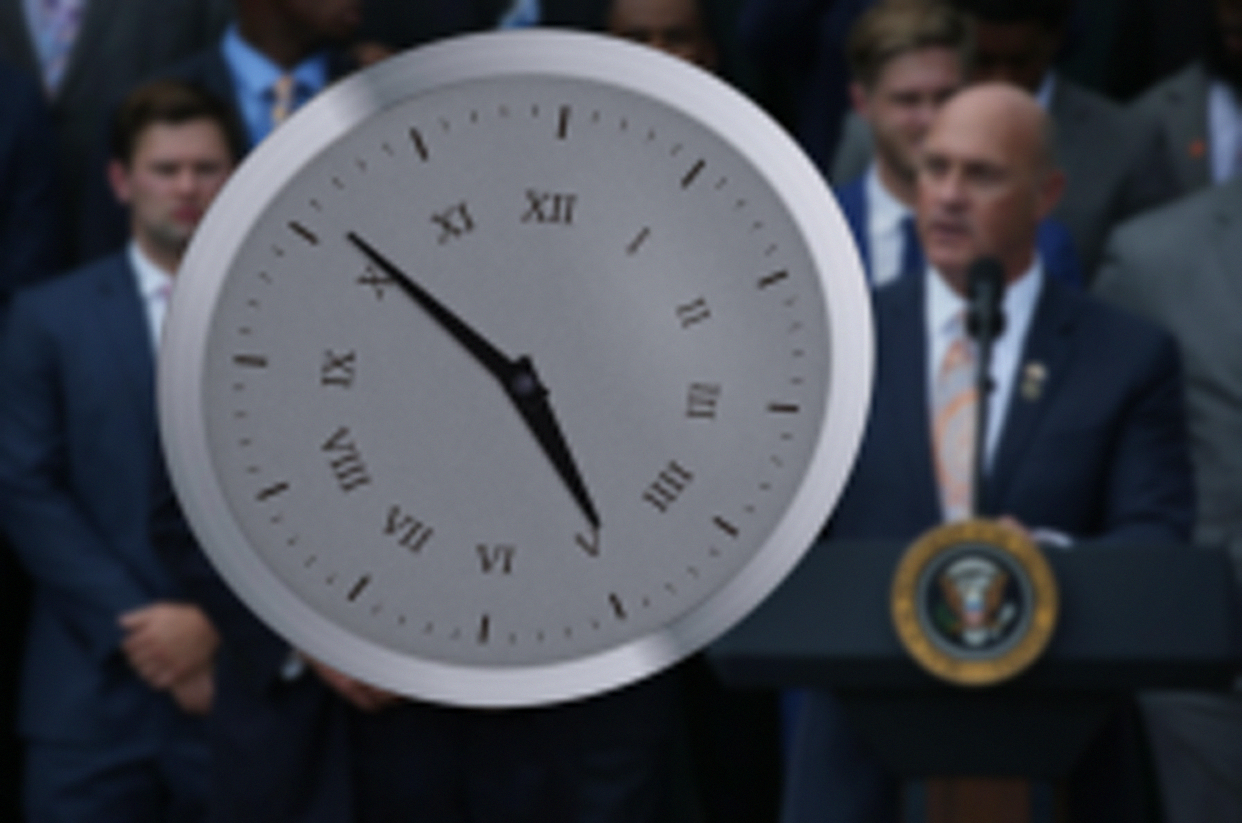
4:51
